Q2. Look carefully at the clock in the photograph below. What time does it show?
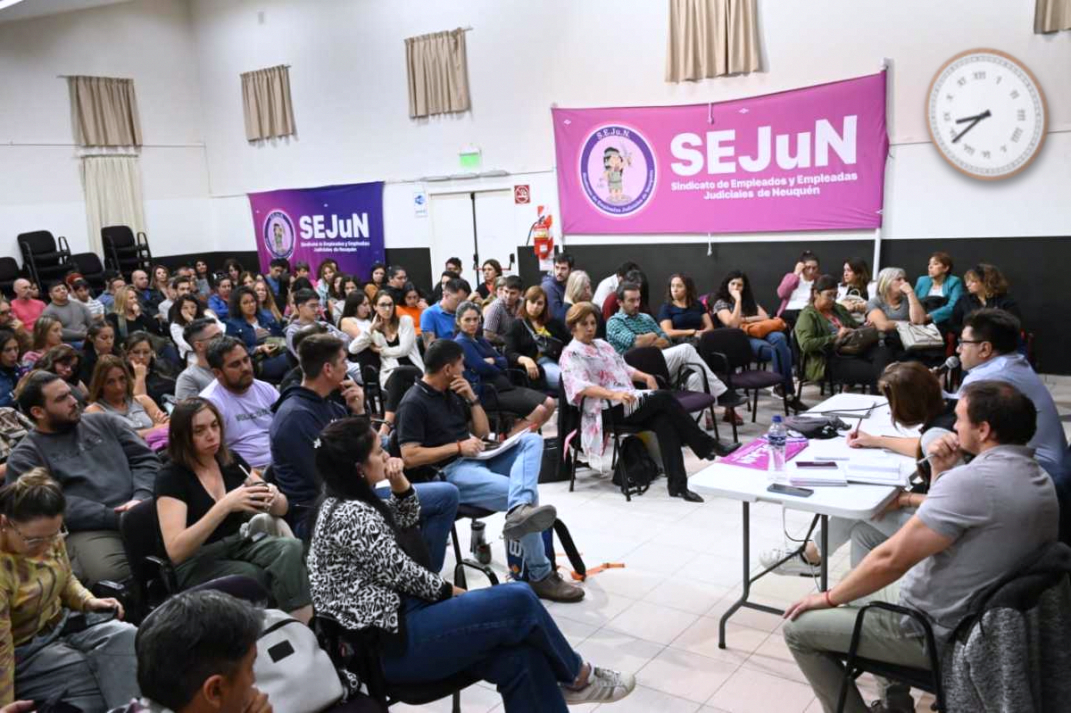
8:39
